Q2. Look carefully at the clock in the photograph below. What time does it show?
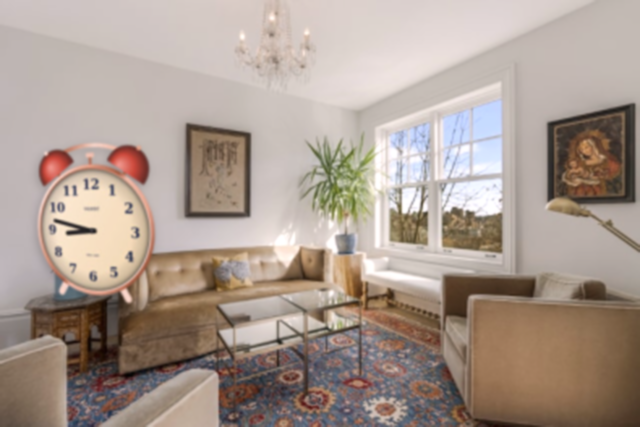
8:47
